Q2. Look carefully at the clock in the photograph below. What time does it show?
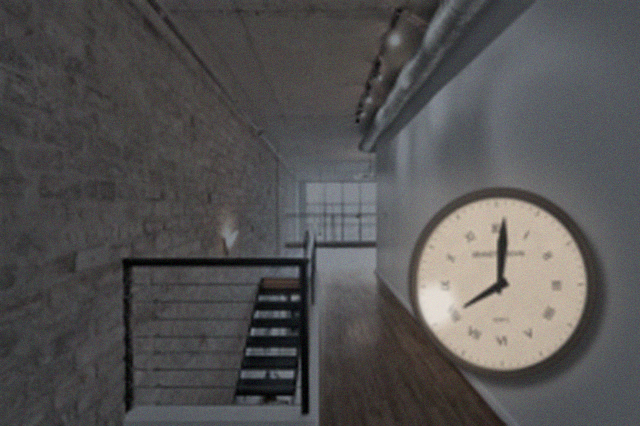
8:01
